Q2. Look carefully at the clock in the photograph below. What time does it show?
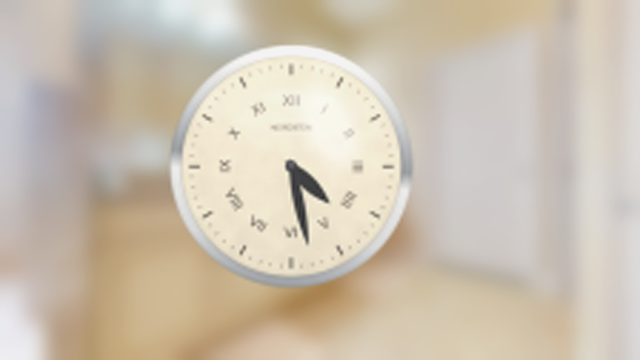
4:28
